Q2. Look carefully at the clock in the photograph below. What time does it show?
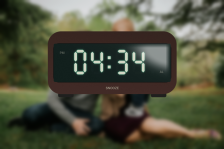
4:34
